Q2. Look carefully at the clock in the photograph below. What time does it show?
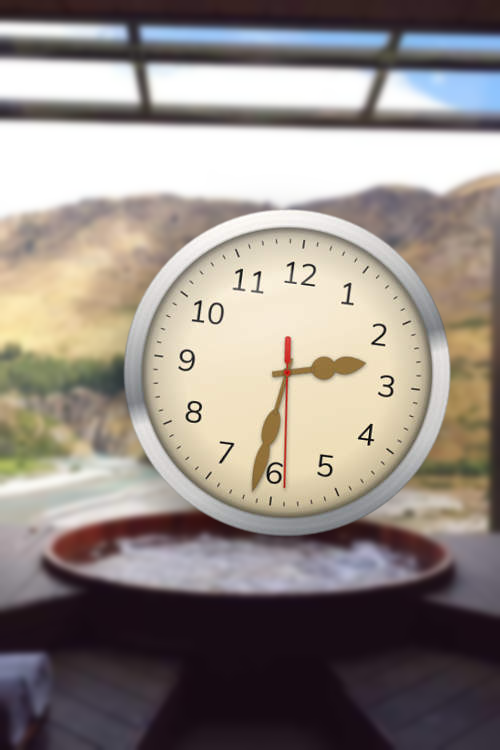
2:31:29
